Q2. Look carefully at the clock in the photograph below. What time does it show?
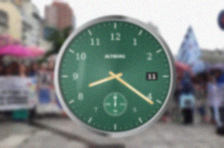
8:21
